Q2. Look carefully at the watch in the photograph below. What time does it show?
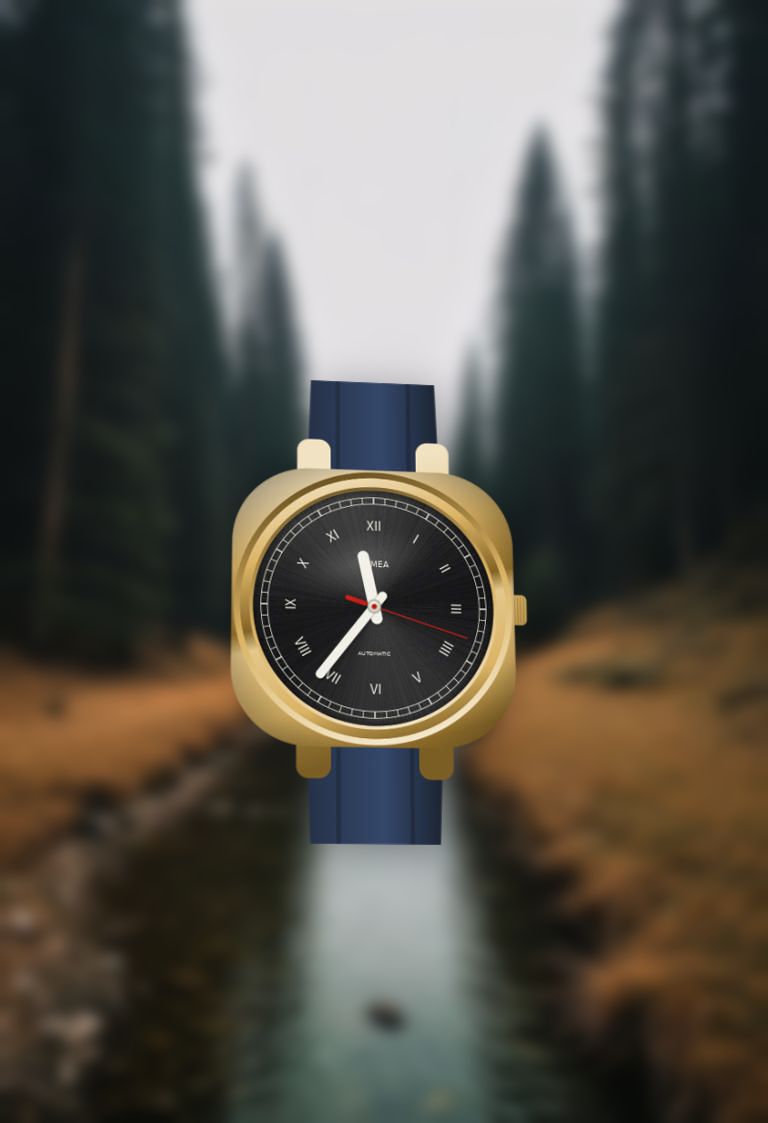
11:36:18
